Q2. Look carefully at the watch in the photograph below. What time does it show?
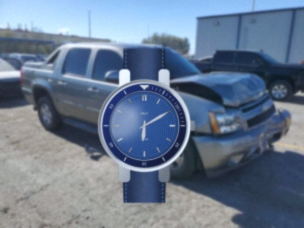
6:10
